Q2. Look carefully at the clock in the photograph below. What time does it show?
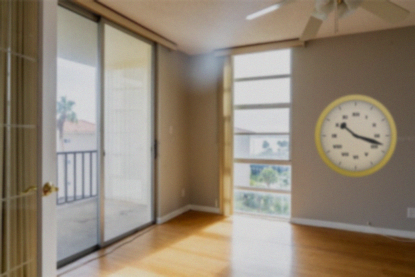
10:18
